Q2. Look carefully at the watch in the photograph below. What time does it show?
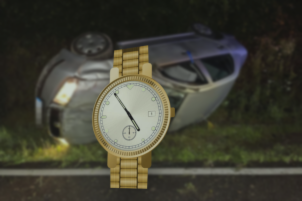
4:54
